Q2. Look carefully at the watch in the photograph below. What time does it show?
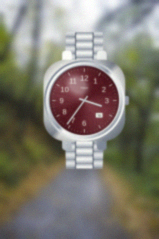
3:36
